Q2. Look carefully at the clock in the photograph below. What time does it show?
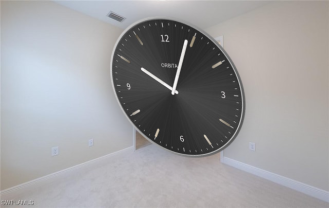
10:04
